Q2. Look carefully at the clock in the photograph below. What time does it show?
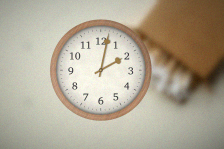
2:02
